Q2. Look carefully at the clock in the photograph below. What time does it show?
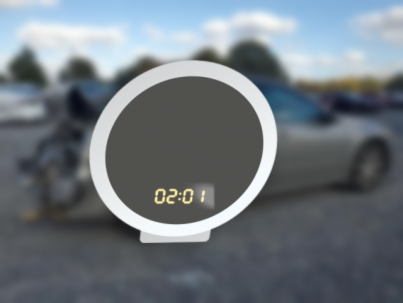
2:01
